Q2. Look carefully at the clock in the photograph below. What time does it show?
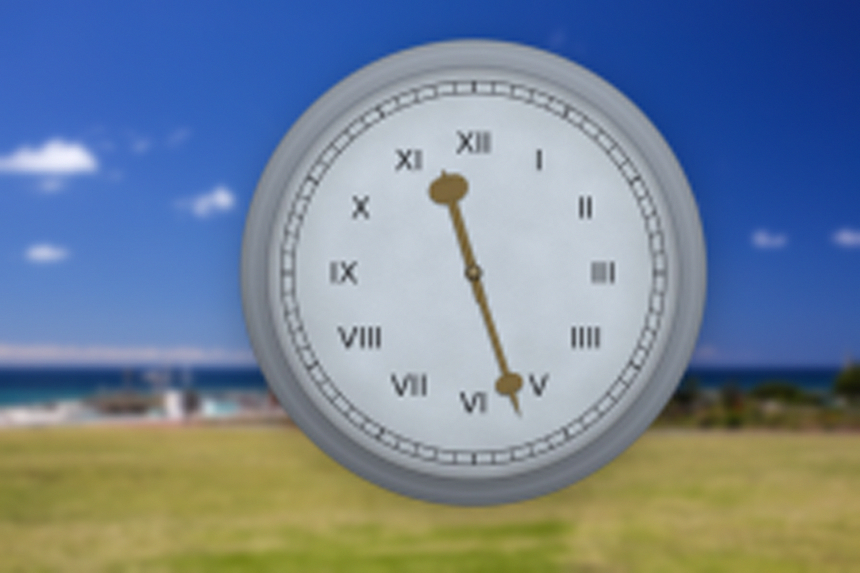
11:27
